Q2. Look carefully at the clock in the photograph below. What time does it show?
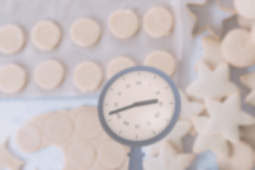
2:42
